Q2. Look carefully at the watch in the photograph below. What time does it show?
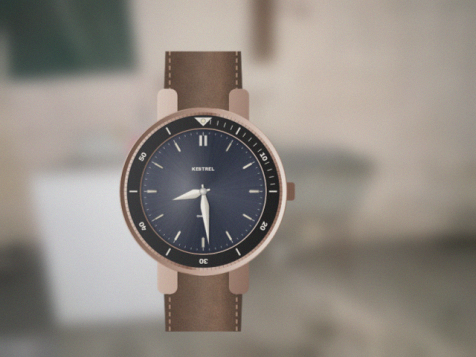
8:29
